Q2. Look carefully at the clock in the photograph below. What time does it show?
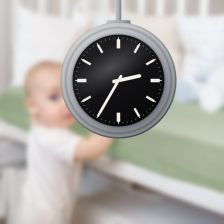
2:35
